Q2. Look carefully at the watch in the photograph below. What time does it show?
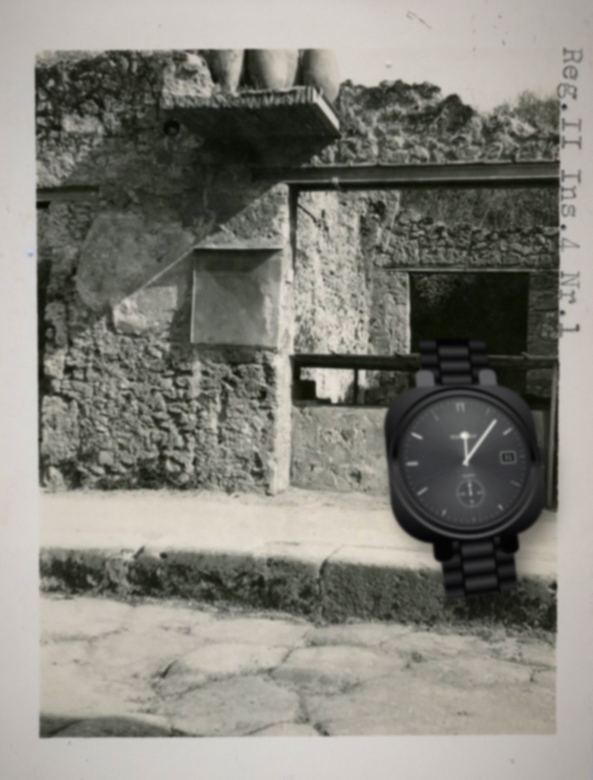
12:07
